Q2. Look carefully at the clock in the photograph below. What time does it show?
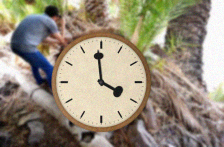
3:59
